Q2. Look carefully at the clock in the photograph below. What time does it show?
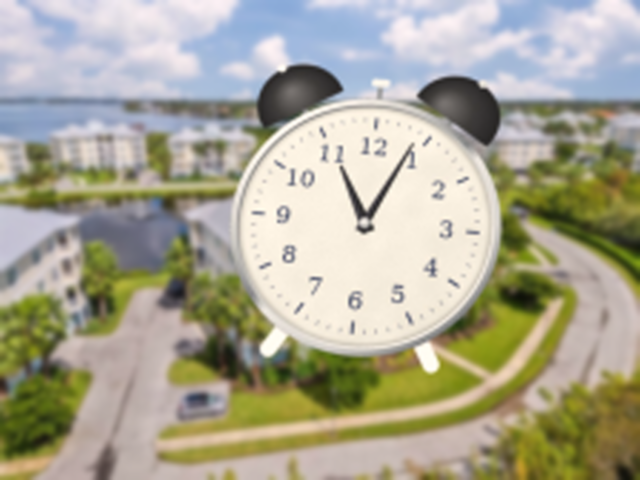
11:04
